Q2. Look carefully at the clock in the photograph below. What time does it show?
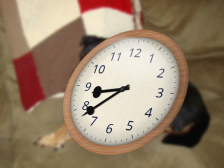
8:38
